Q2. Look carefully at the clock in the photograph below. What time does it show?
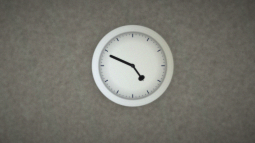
4:49
